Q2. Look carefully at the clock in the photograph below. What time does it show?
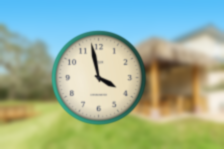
3:58
